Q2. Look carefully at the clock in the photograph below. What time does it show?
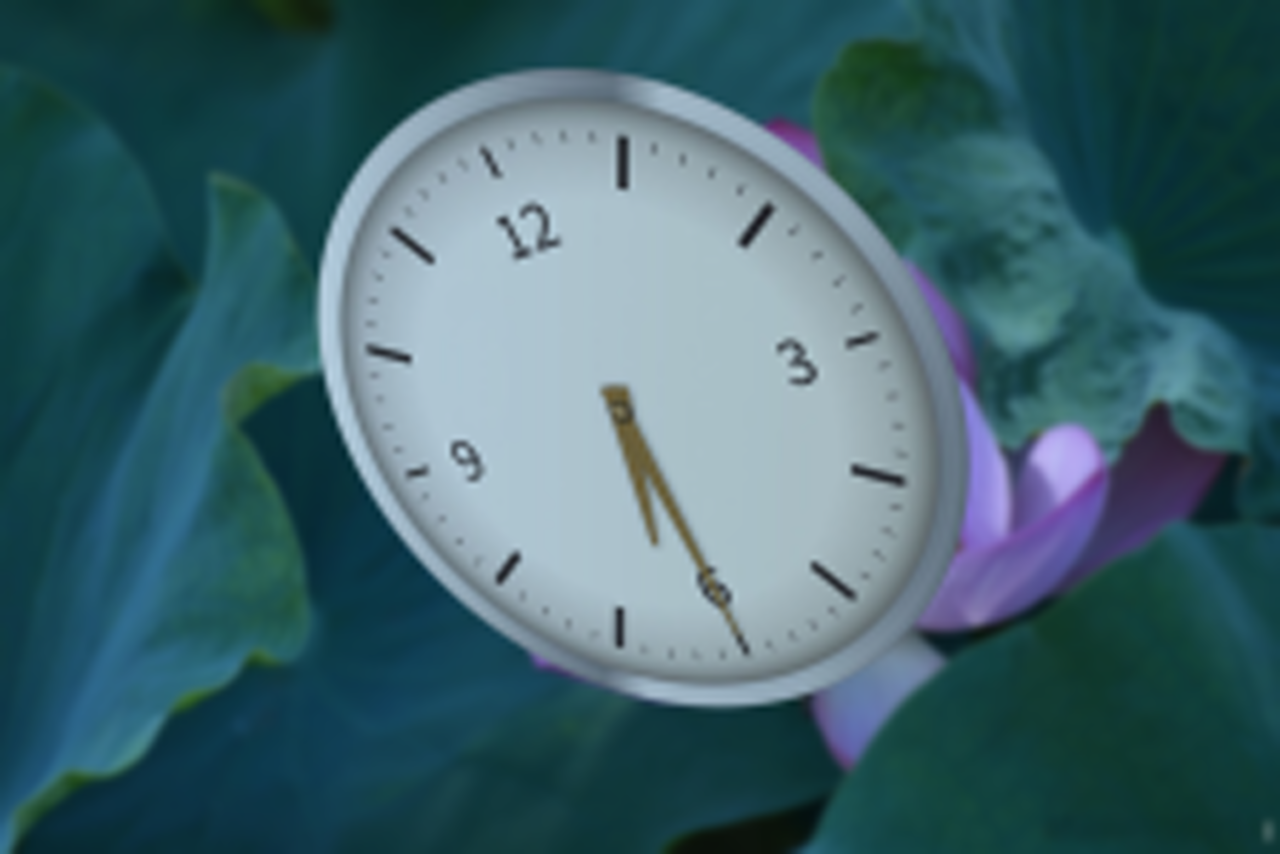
6:30
